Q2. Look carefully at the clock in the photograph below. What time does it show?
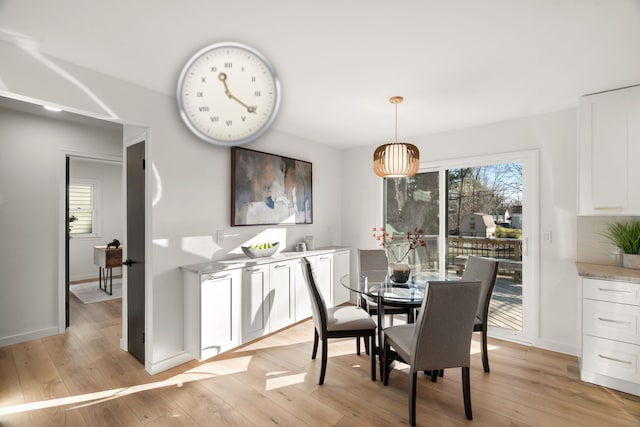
11:21
